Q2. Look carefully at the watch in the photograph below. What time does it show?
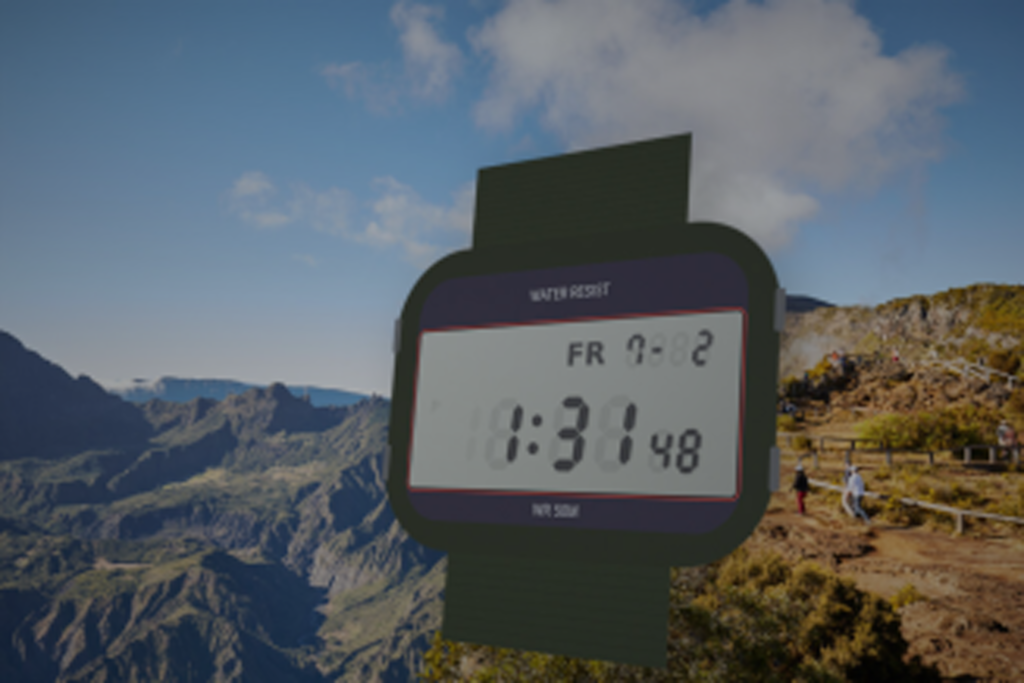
1:31:48
